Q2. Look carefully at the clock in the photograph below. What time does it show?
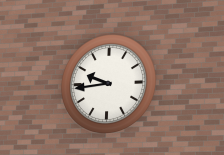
9:44
